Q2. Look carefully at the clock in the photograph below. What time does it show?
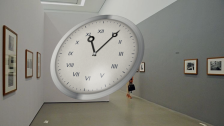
11:06
